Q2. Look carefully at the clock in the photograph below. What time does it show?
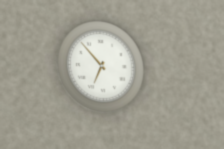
6:53
